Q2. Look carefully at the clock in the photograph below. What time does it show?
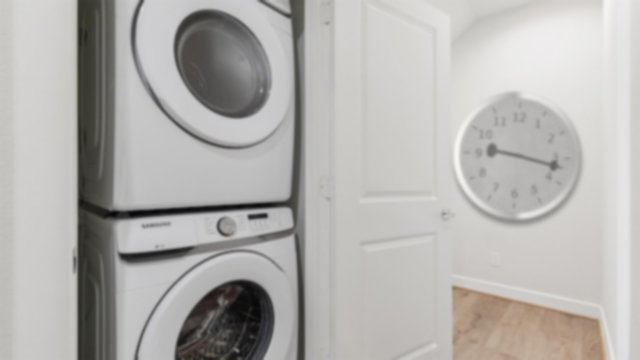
9:17
